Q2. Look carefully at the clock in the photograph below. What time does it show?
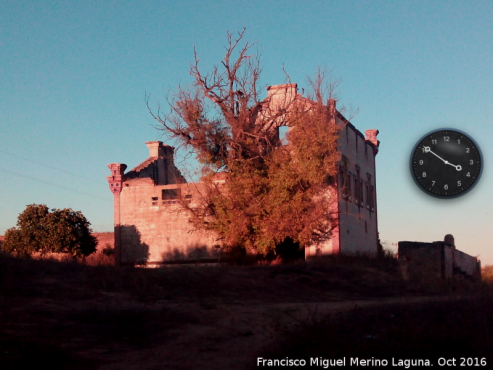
3:51
